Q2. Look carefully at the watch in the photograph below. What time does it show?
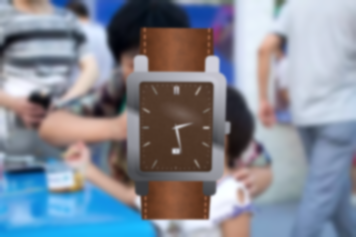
2:28
